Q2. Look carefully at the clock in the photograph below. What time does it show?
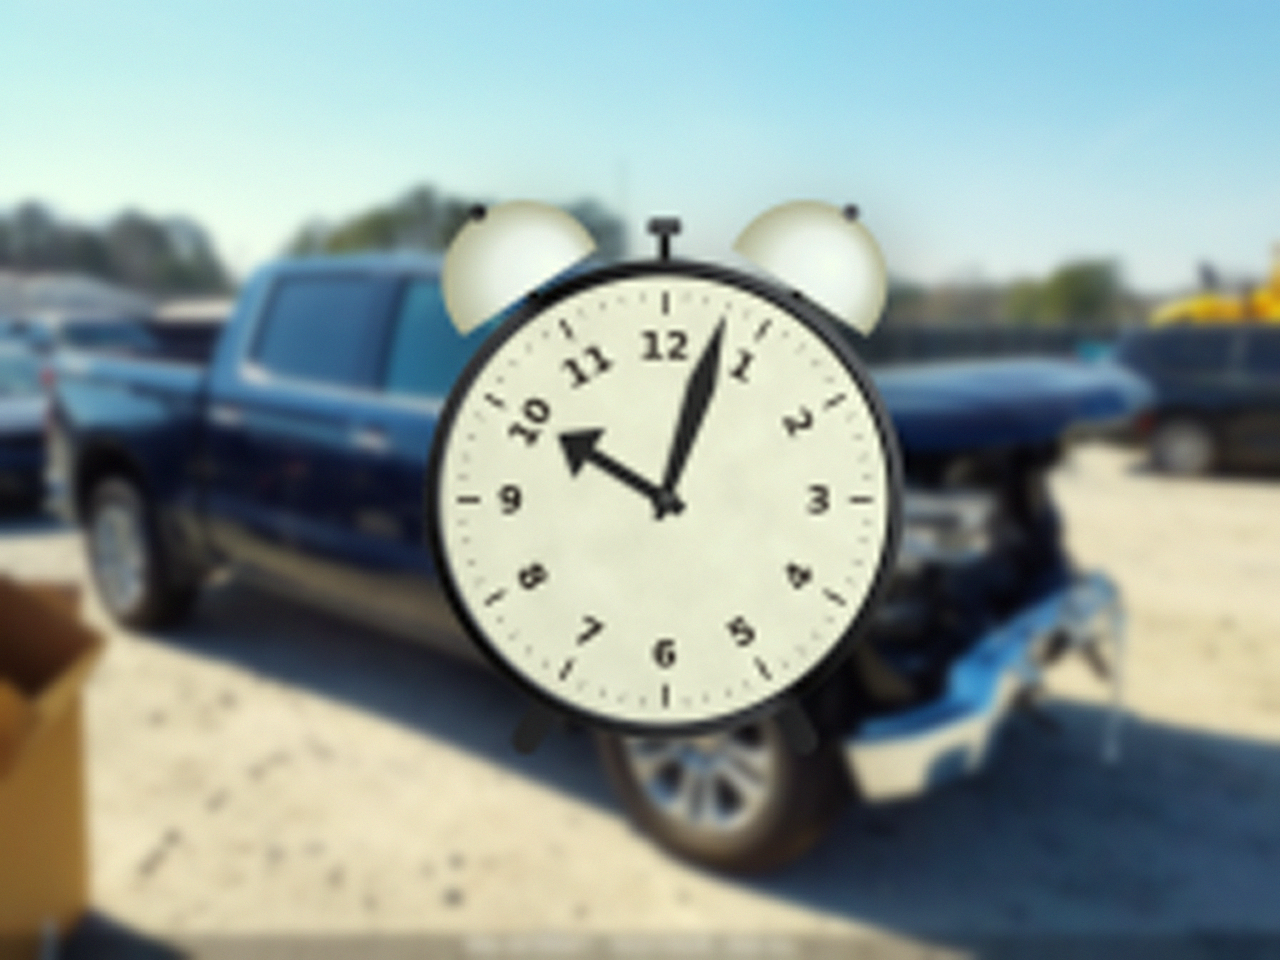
10:03
